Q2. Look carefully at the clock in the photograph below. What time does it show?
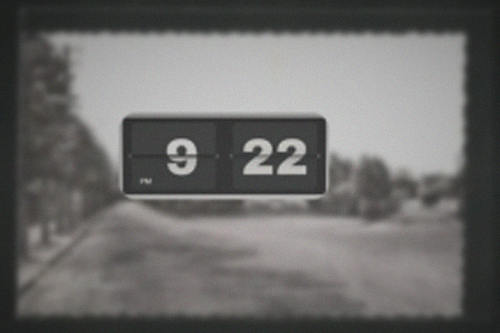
9:22
